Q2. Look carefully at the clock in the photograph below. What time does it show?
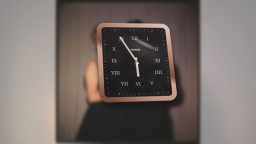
5:55
